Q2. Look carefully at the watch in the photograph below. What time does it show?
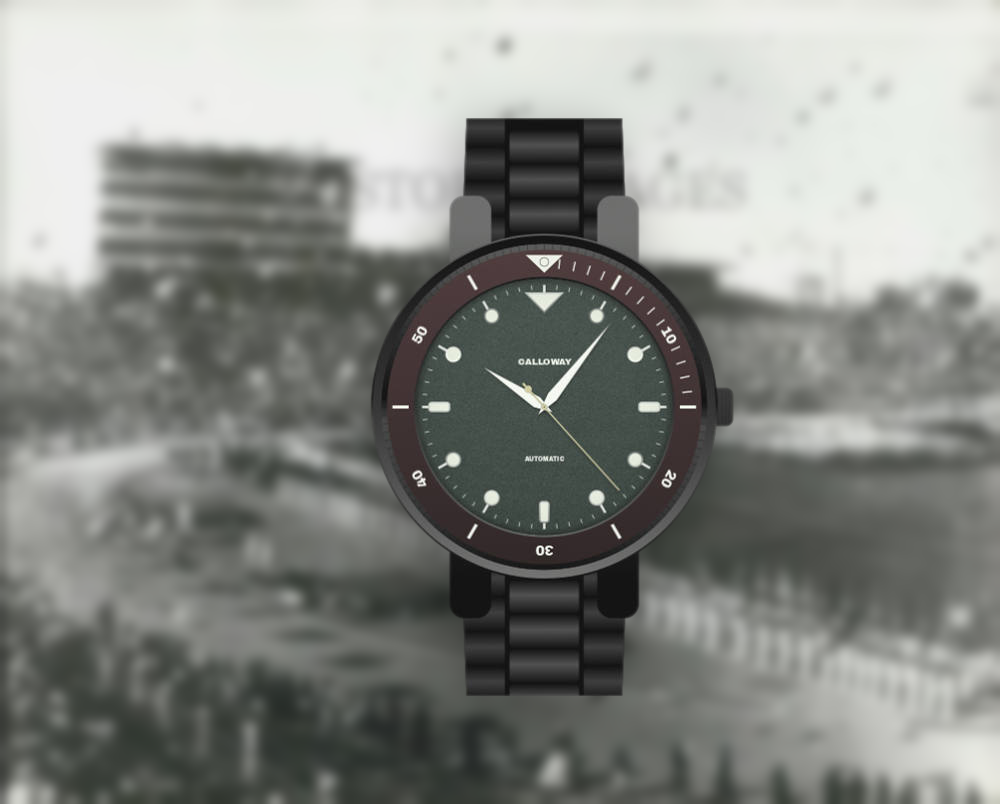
10:06:23
